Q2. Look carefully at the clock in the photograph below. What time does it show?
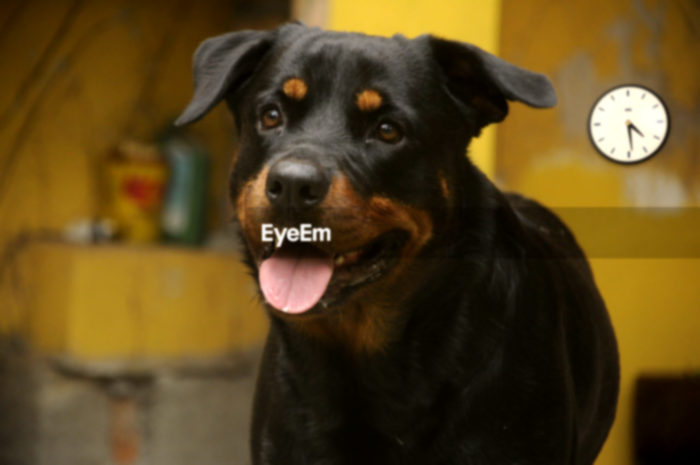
4:29
